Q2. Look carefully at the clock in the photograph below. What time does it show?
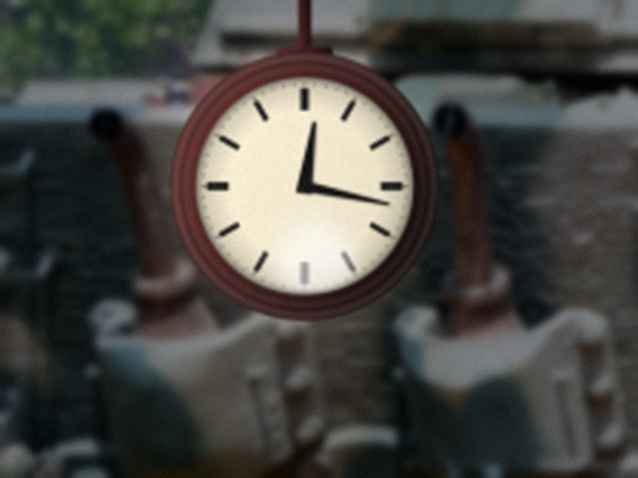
12:17
